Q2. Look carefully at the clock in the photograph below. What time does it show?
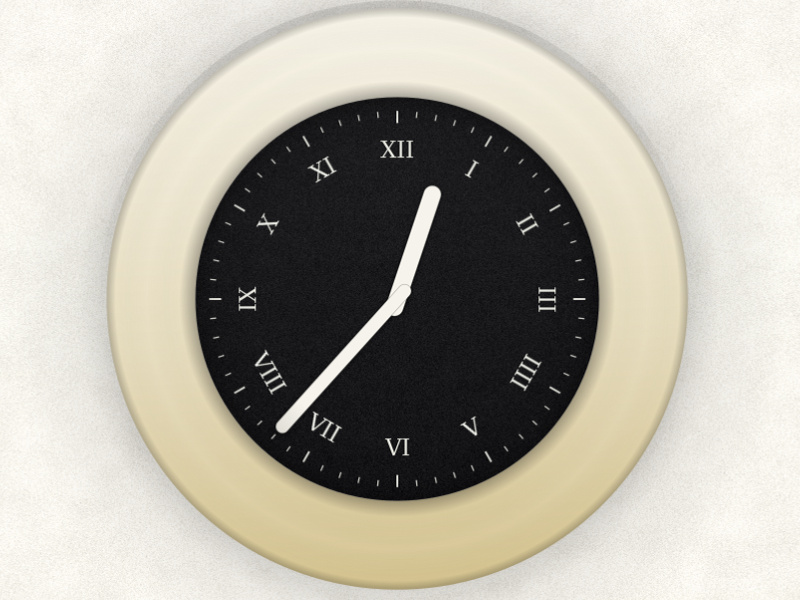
12:37
